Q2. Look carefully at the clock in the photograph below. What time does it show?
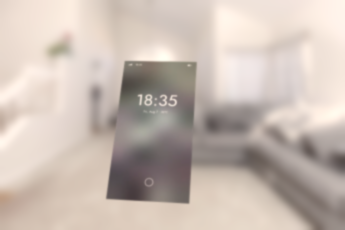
18:35
